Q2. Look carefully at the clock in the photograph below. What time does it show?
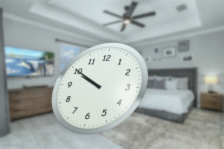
9:50
